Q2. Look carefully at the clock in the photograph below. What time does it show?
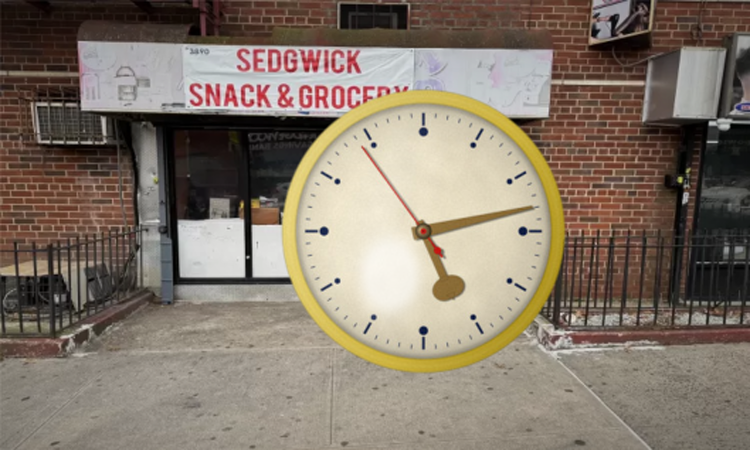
5:12:54
